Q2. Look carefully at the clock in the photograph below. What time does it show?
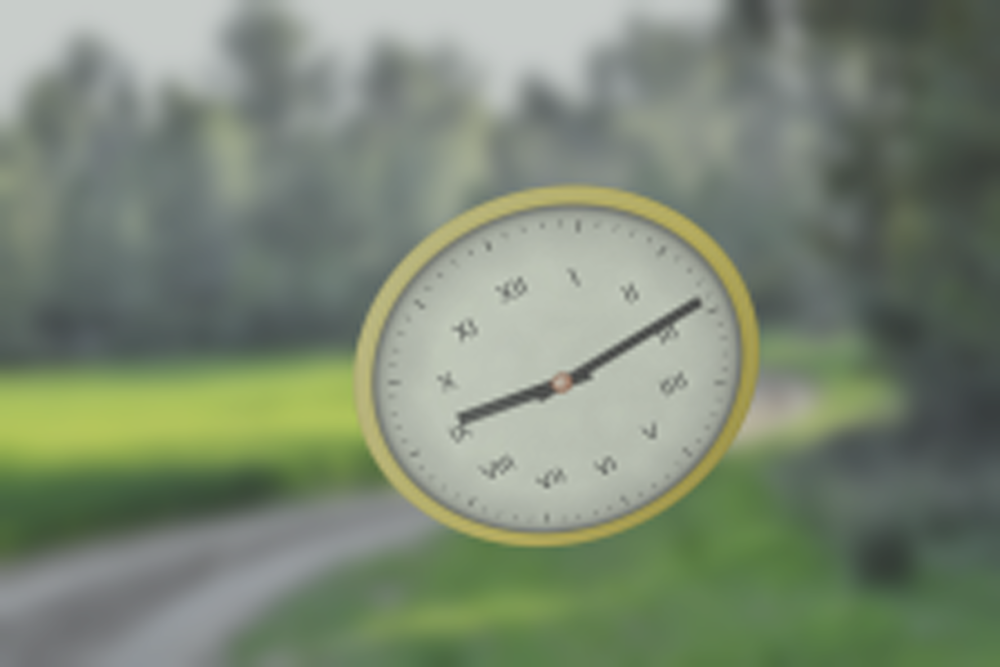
9:14
